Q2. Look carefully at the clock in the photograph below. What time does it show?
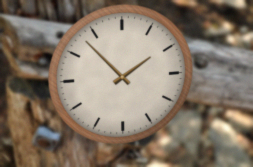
1:53
